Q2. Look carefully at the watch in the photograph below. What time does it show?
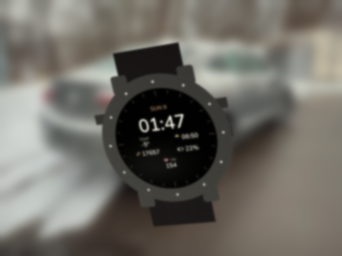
1:47
